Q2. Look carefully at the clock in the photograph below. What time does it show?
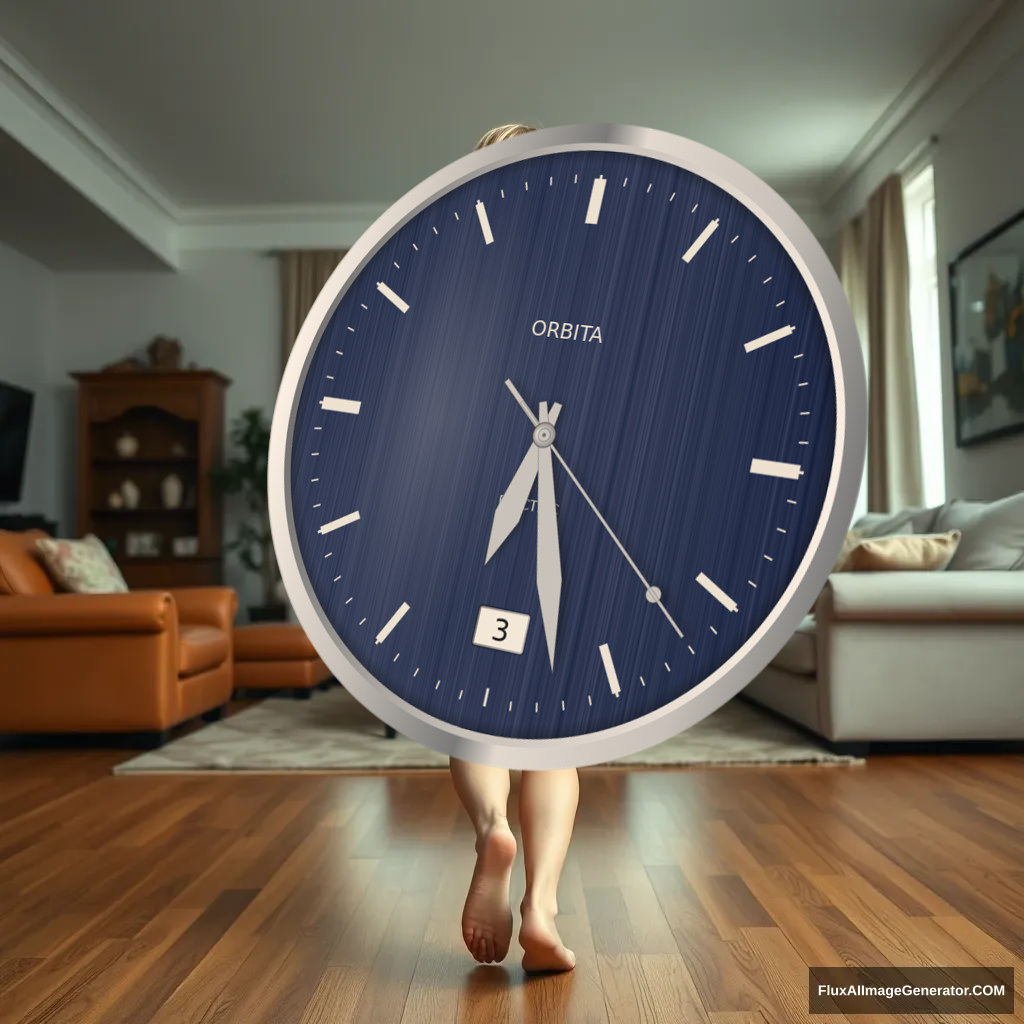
6:27:22
